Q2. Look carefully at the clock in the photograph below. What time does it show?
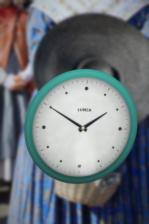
1:50
